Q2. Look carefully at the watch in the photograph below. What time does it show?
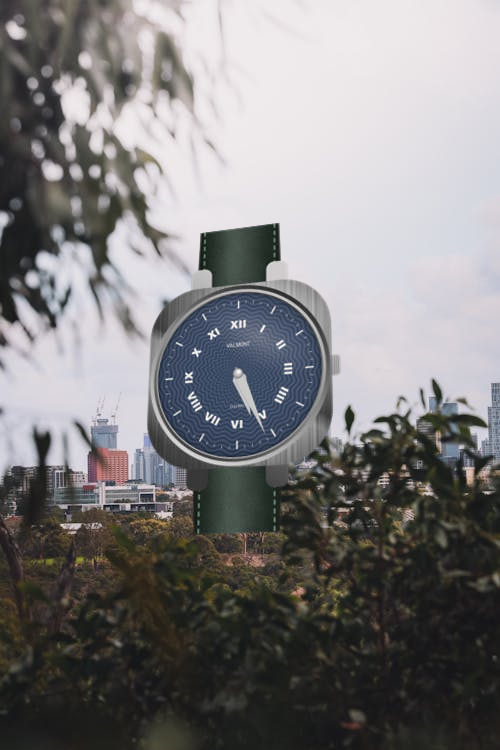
5:26
